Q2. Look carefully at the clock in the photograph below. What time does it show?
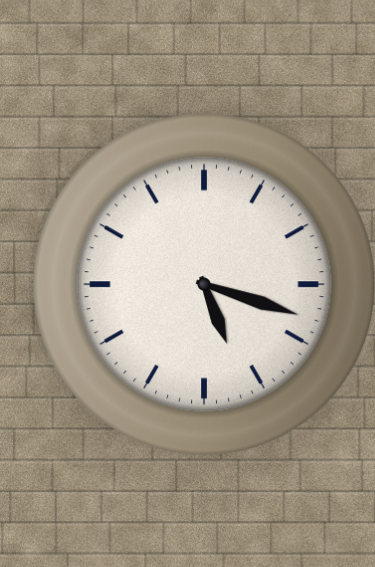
5:18
